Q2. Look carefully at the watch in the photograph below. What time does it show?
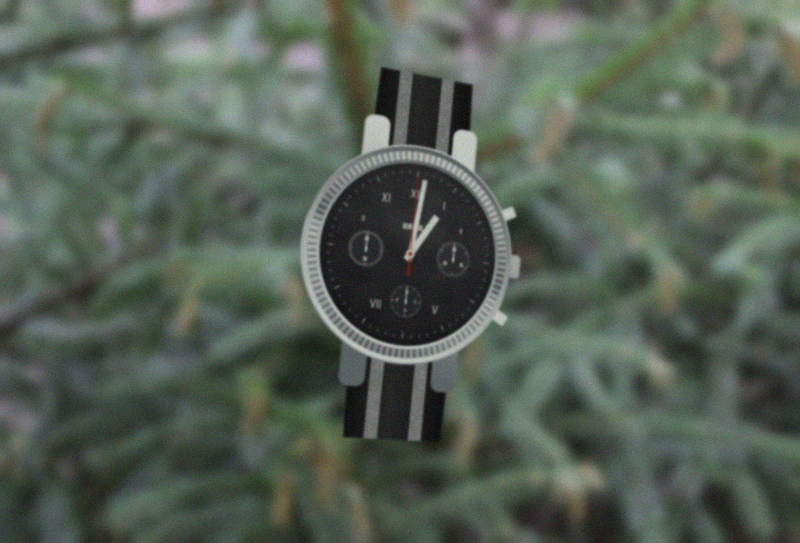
1:01
